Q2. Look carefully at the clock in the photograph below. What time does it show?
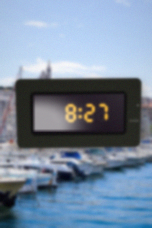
8:27
